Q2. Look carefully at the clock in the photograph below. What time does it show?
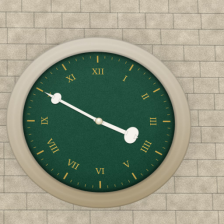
3:50
